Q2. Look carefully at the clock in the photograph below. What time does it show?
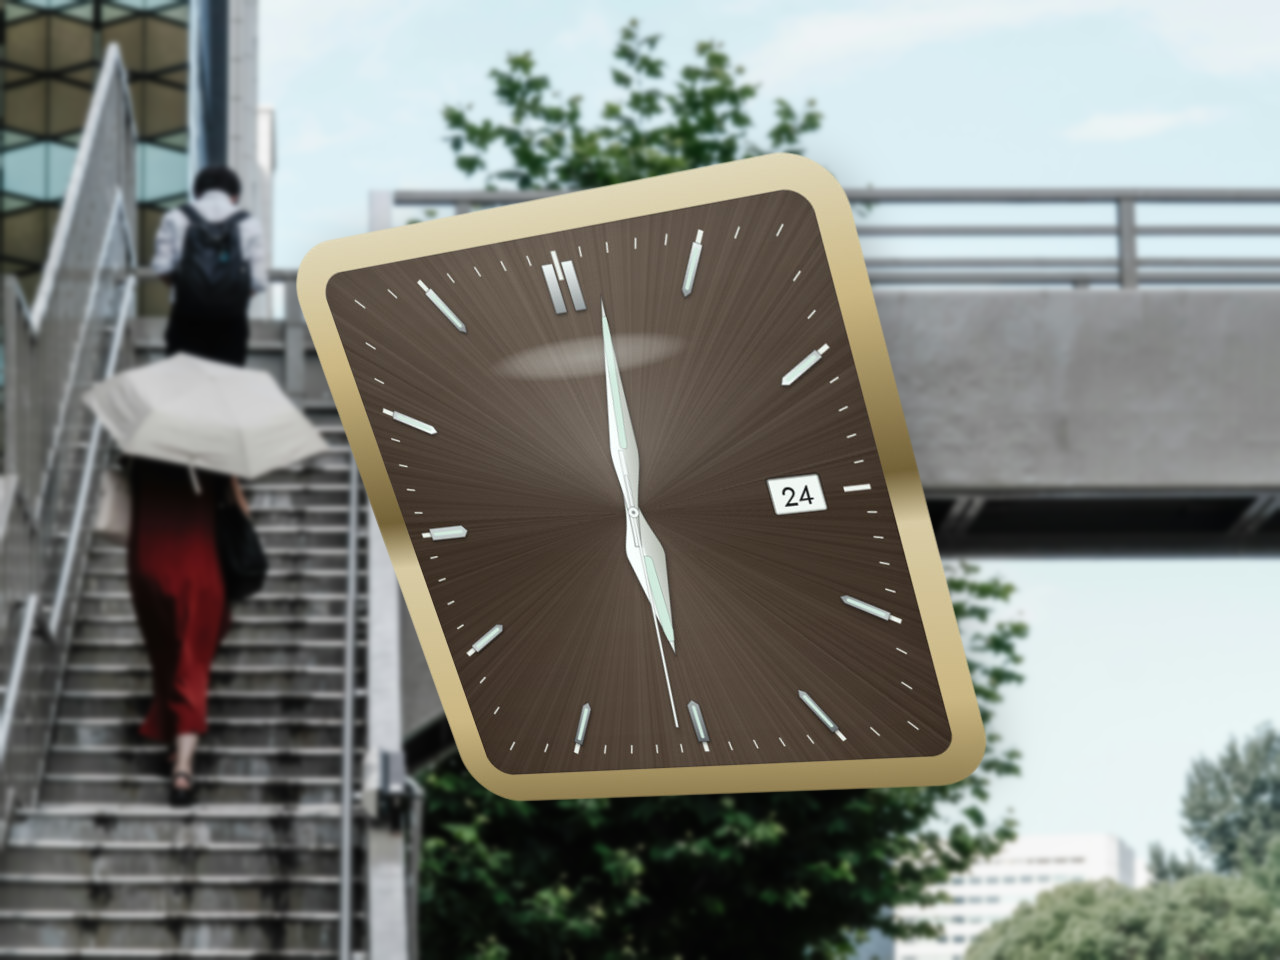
6:01:31
